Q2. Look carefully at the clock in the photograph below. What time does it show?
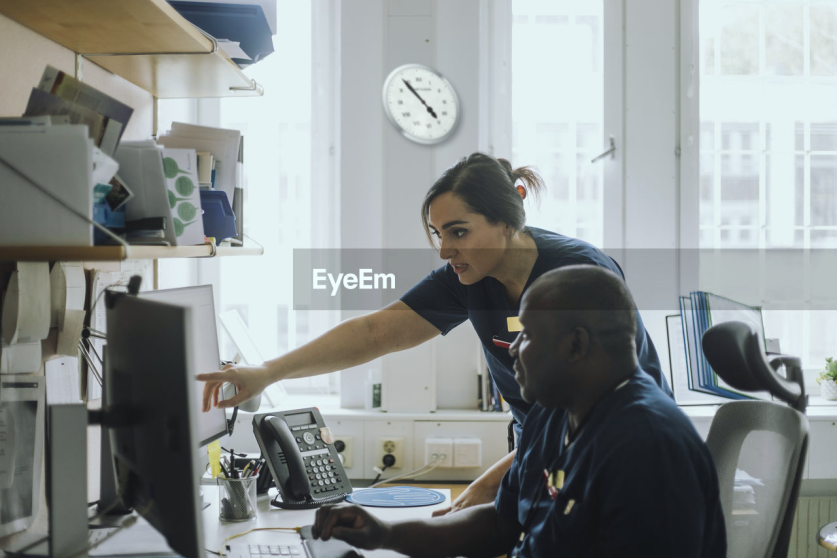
4:54
